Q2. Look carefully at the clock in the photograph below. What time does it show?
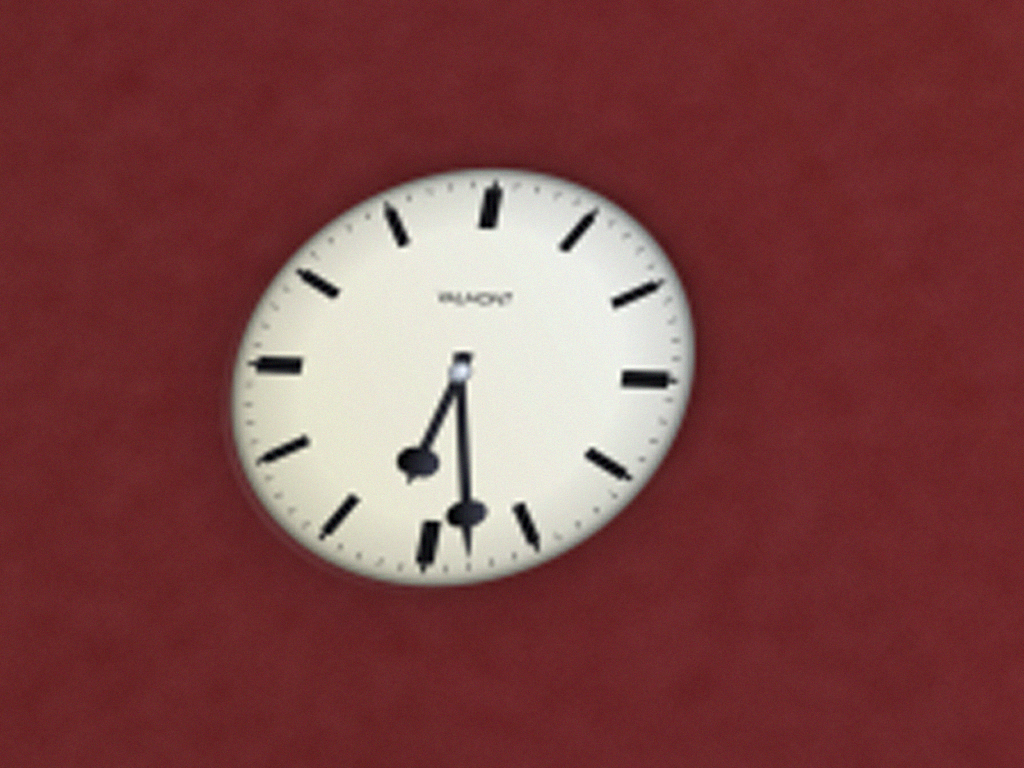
6:28
